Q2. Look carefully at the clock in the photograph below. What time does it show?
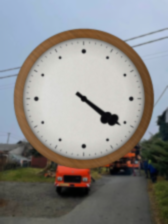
4:21
